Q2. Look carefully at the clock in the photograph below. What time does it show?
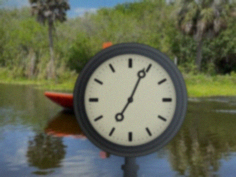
7:04
